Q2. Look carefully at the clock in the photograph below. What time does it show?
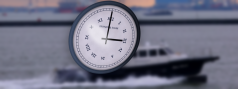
3:00
